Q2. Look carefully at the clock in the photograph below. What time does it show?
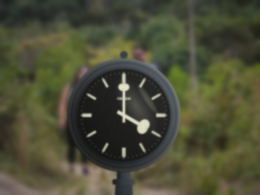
4:00
